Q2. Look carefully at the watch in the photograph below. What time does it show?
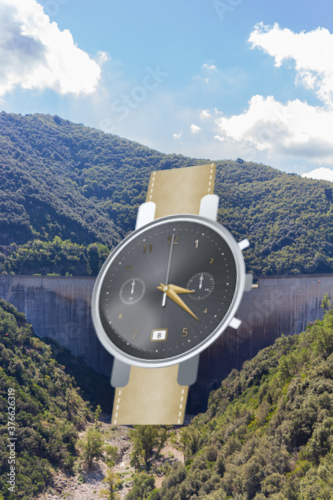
3:22
